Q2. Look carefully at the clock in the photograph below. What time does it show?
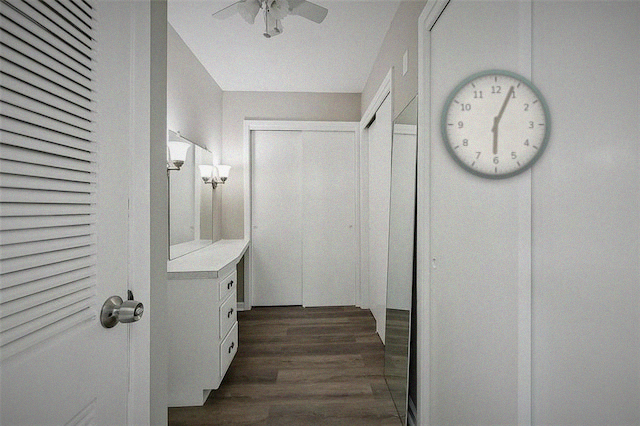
6:04
